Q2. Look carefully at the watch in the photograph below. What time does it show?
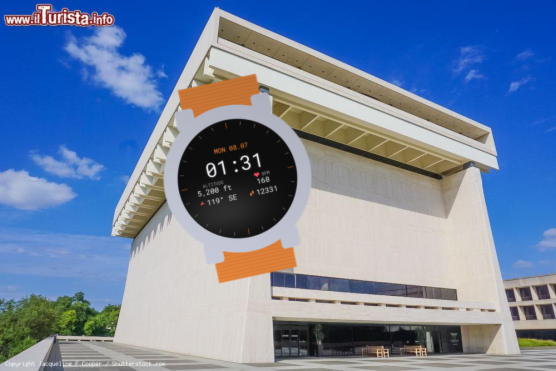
1:31
